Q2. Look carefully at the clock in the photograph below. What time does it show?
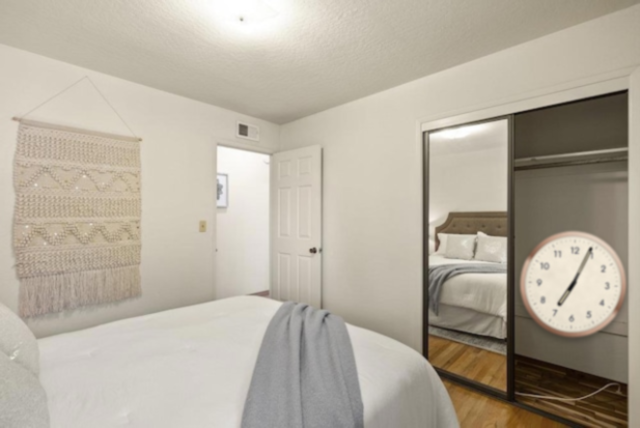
7:04
